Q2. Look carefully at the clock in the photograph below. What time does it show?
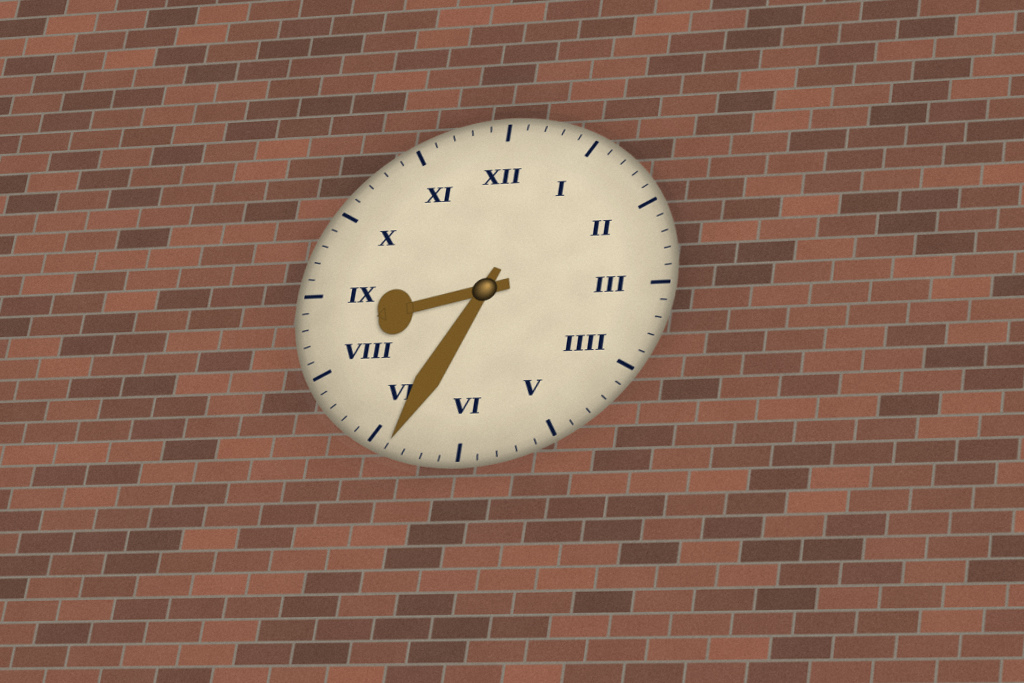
8:34
